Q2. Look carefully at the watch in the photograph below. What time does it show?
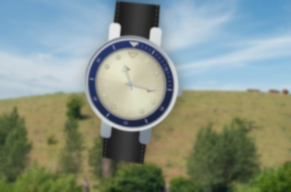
11:16
